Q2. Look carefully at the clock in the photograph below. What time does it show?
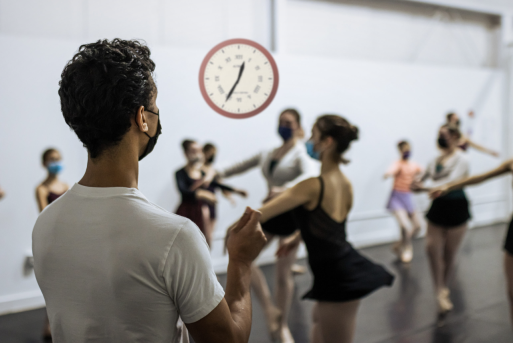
12:35
